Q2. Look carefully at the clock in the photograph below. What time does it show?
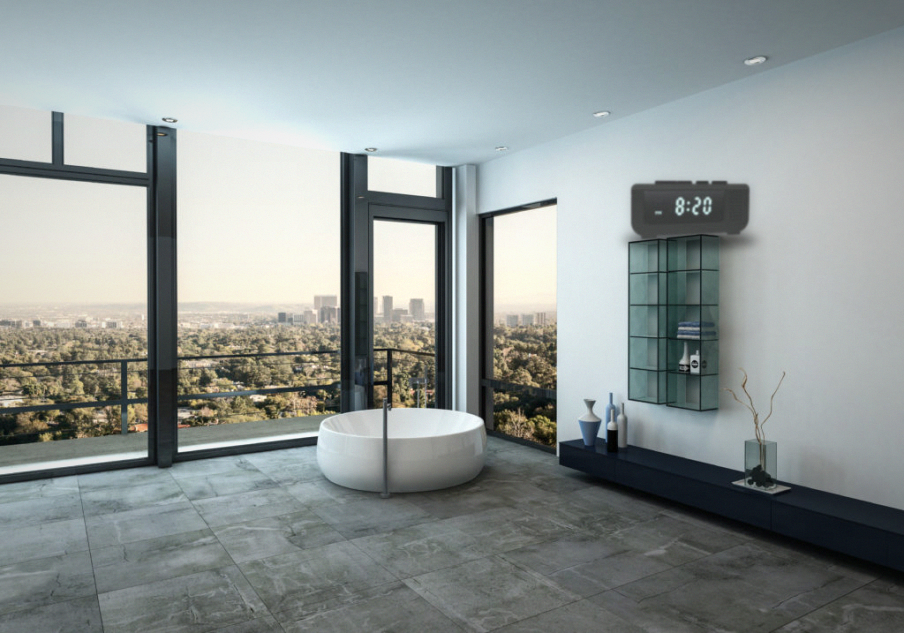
8:20
